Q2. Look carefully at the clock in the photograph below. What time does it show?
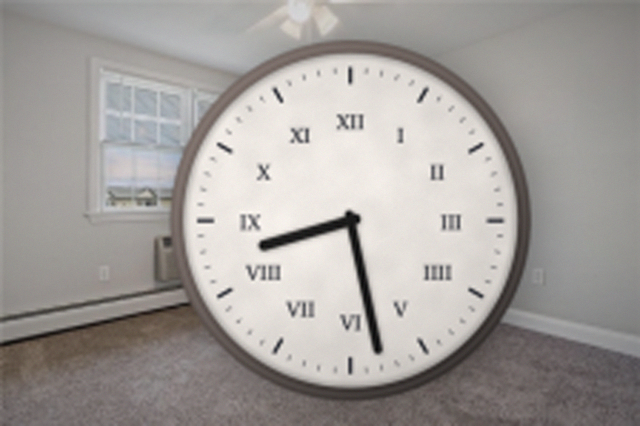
8:28
